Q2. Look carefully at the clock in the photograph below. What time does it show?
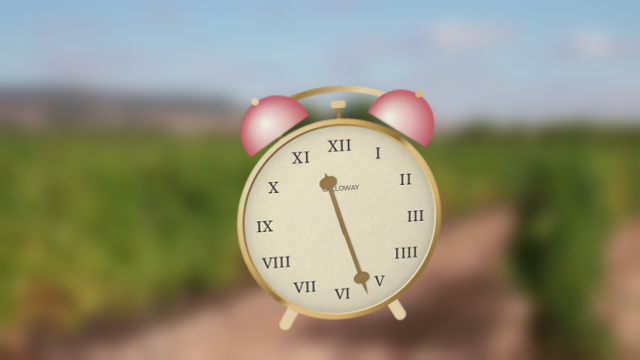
11:27
